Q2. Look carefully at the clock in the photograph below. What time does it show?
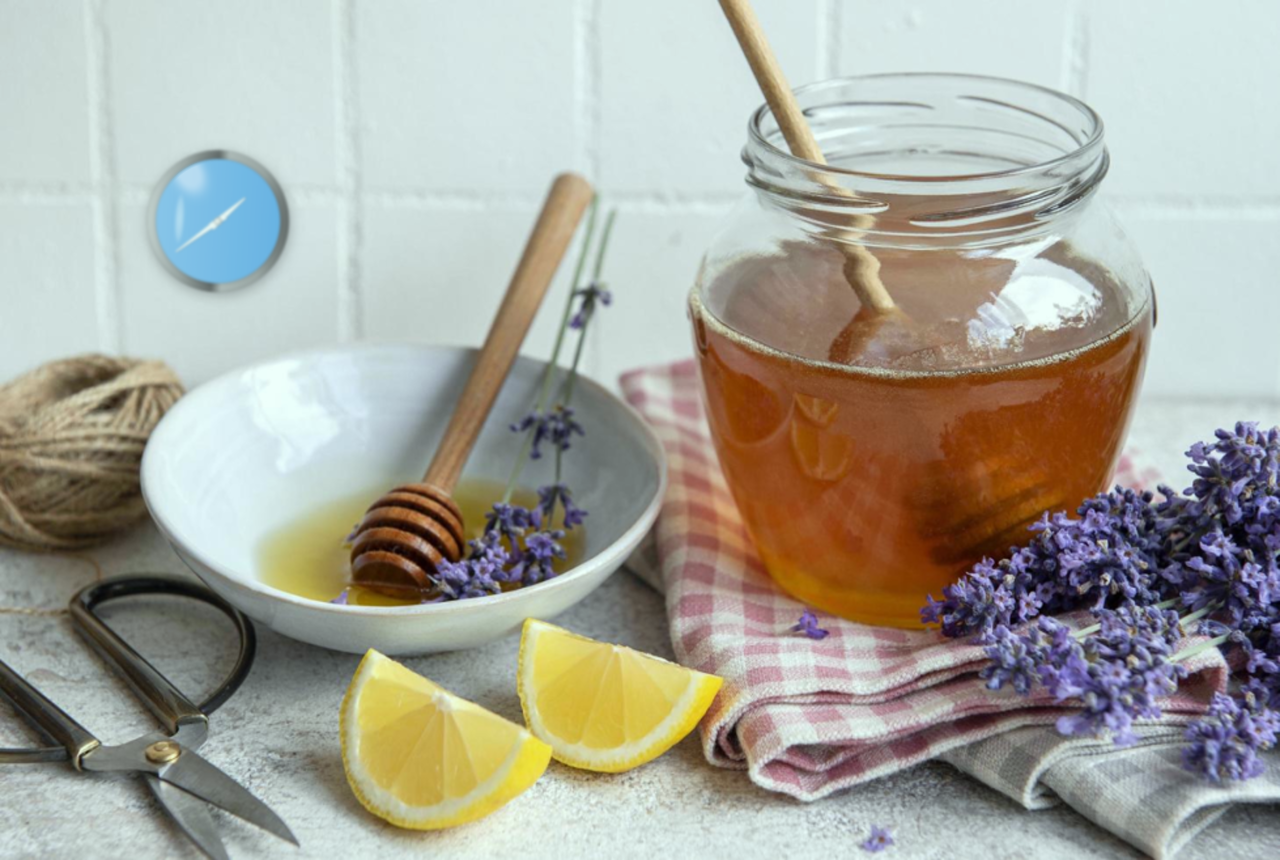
1:39
